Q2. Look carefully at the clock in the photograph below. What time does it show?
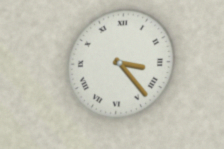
3:23
